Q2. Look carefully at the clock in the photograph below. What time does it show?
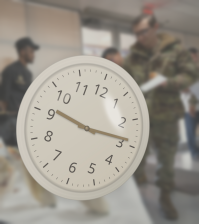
9:14
